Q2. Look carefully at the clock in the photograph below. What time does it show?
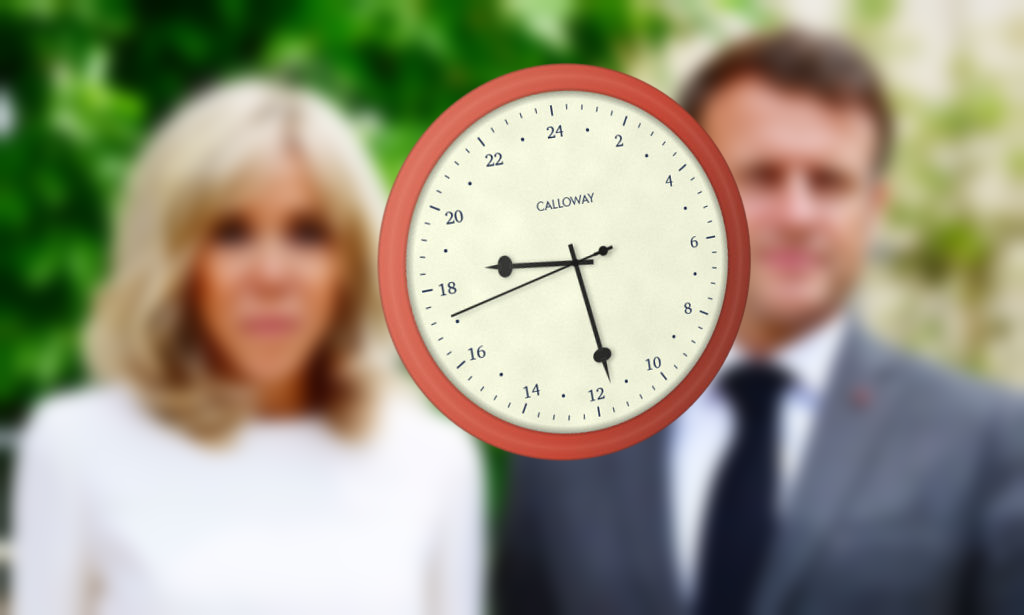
18:28:43
